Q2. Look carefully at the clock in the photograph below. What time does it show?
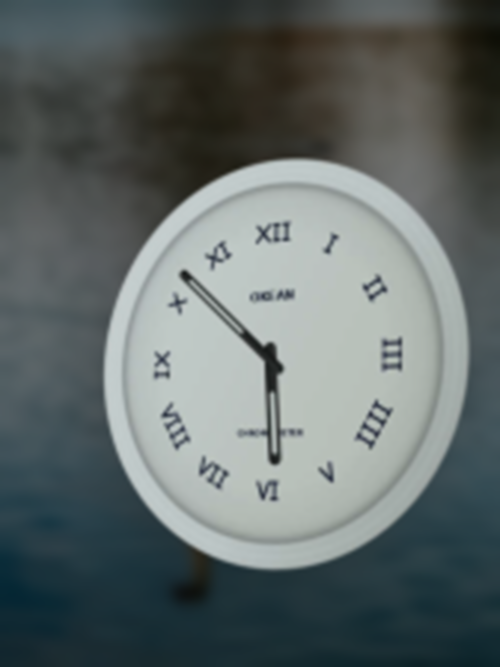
5:52
